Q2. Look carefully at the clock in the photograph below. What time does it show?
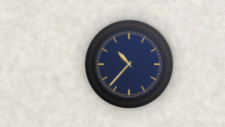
10:37
